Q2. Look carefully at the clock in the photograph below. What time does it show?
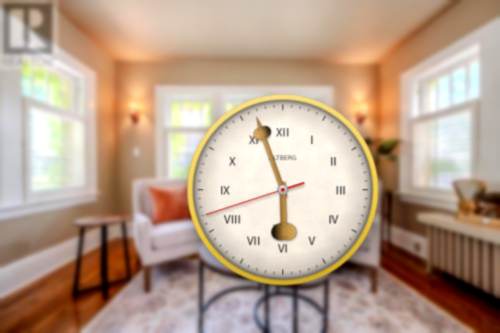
5:56:42
